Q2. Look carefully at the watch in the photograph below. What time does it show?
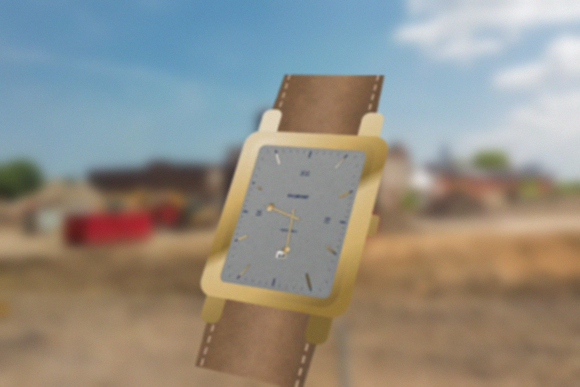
9:29
